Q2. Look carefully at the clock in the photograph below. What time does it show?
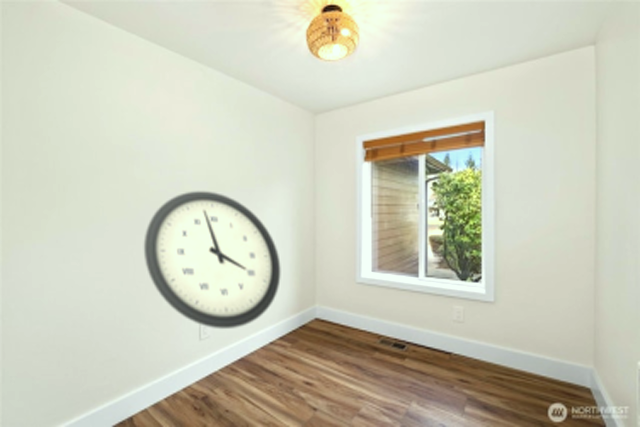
3:58
